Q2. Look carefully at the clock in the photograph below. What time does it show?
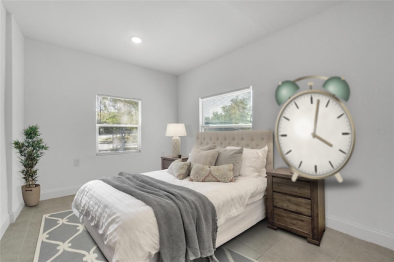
4:02
